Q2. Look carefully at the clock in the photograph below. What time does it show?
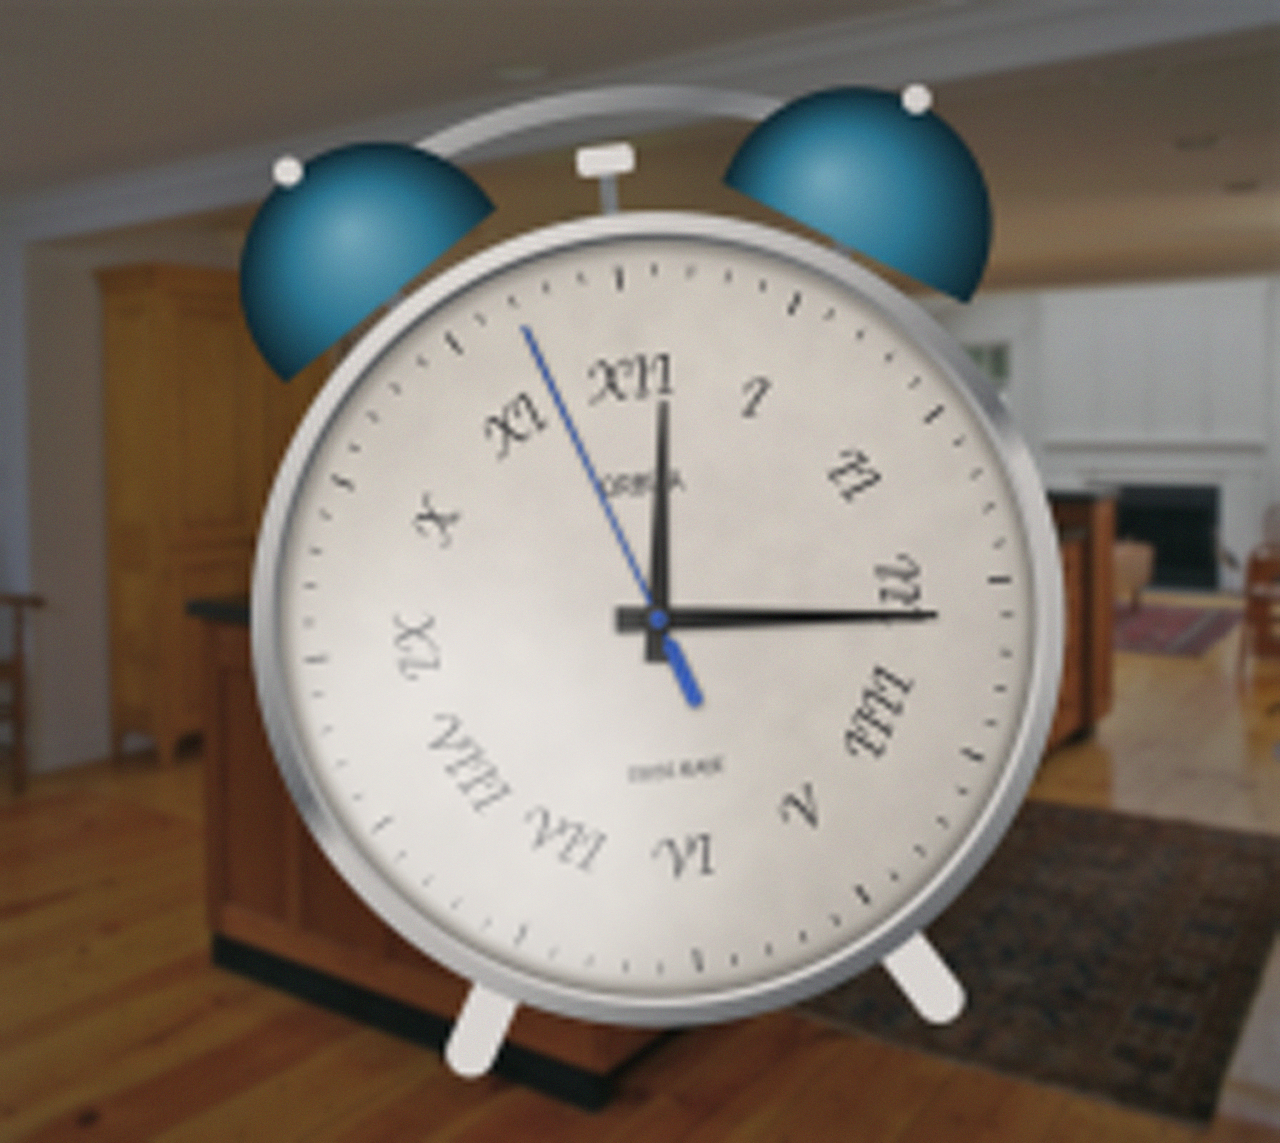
12:15:57
